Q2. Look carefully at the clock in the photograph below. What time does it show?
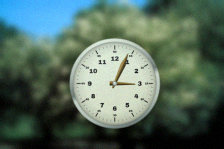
3:04
